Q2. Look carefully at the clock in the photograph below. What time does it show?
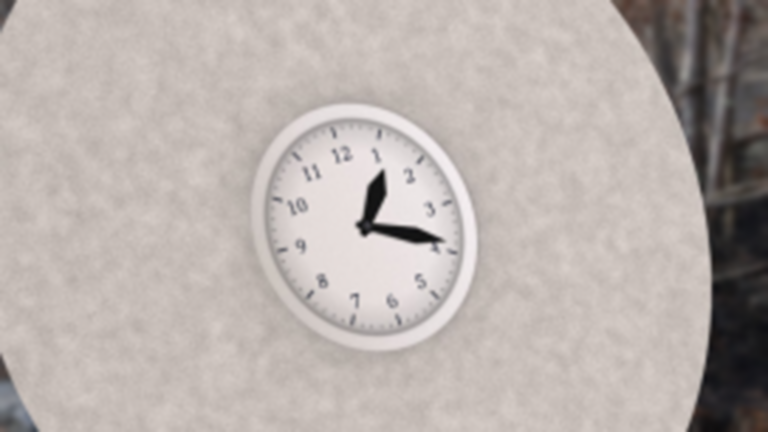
1:19
